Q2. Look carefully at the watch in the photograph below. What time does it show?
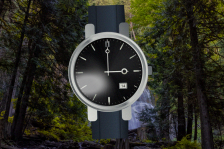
3:00
